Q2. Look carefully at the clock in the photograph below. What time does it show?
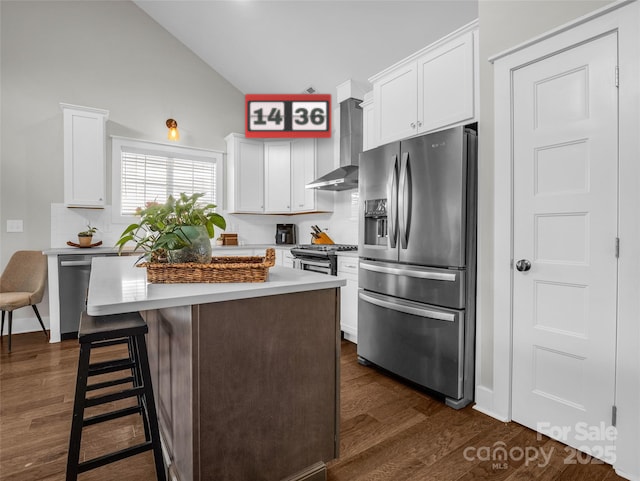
14:36
